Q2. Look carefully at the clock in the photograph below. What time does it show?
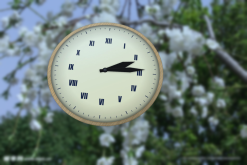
2:14
